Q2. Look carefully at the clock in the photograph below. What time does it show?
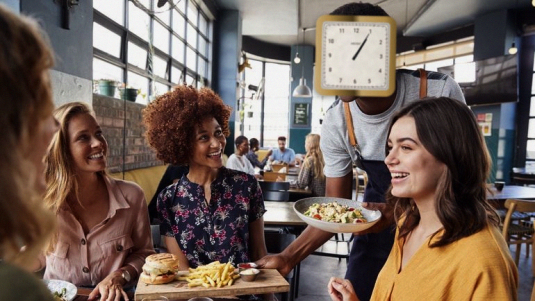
1:05
